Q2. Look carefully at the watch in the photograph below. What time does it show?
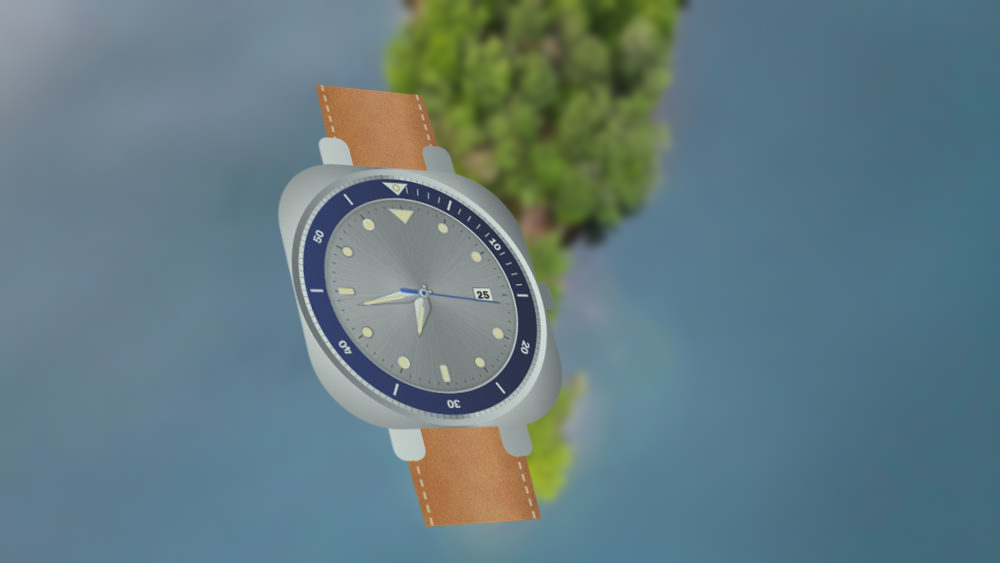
6:43:16
